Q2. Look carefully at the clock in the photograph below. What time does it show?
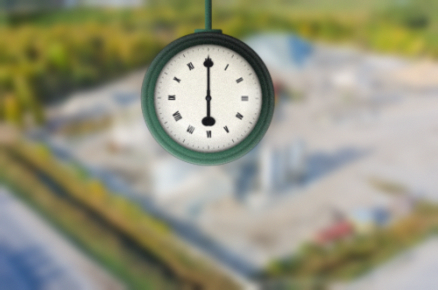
6:00
